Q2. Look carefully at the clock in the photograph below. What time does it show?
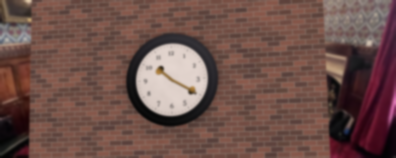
10:20
